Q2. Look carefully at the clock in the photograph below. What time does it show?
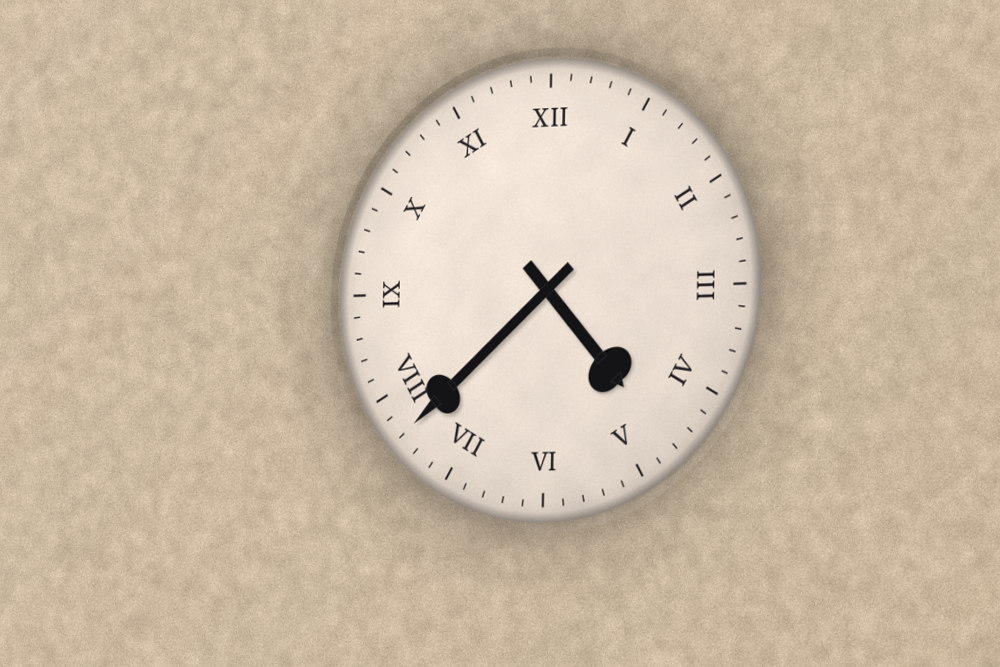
4:38
